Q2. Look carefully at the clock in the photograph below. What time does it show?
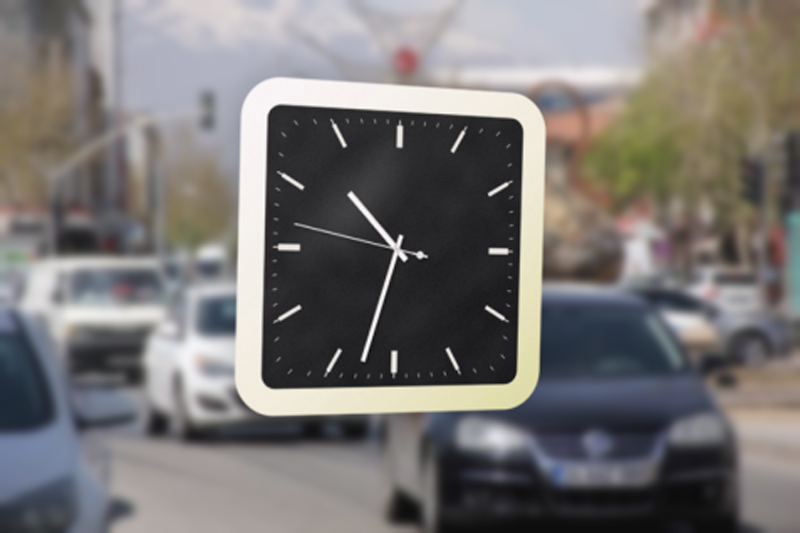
10:32:47
